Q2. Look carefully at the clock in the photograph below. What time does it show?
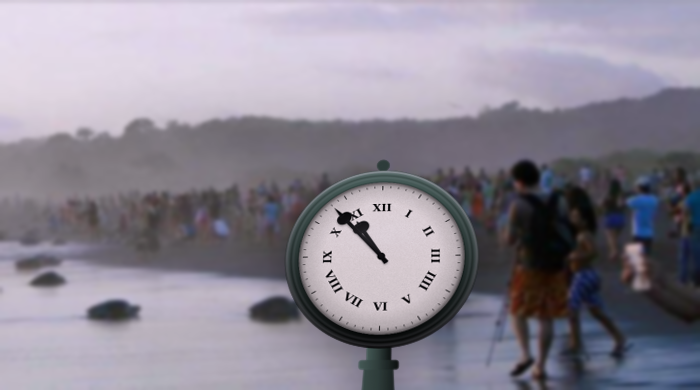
10:53
